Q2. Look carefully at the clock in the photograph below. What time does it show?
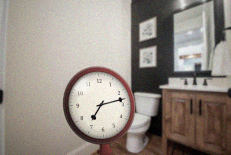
7:13
